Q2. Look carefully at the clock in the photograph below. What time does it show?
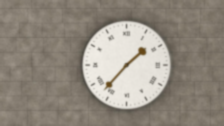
1:37
